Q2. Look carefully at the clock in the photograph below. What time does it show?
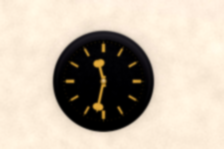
11:32
